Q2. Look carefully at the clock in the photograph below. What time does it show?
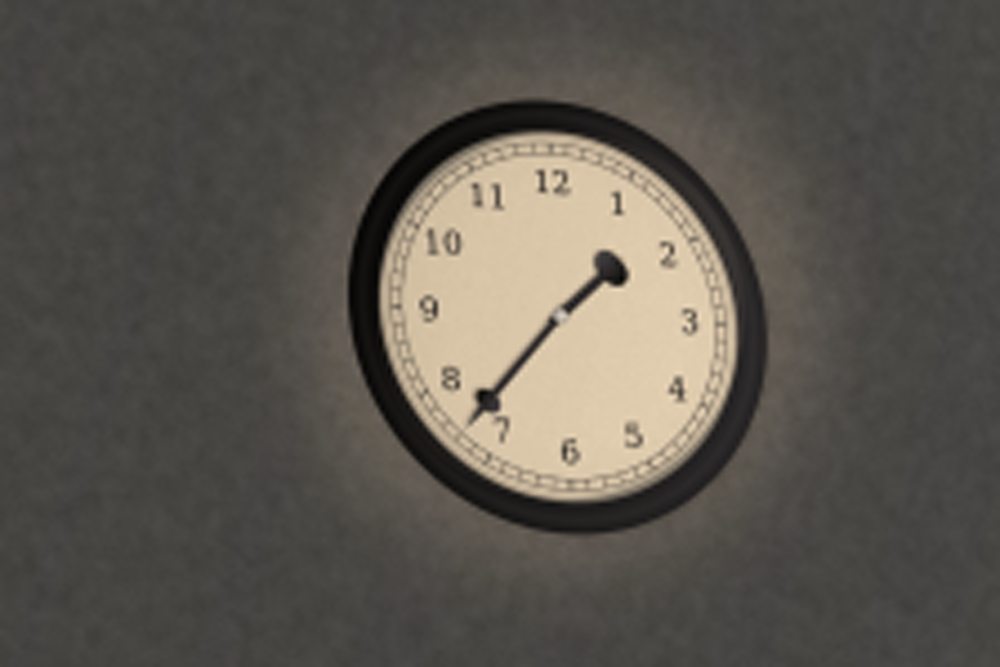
1:37
